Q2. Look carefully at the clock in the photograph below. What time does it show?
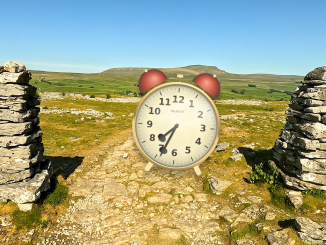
7:34
